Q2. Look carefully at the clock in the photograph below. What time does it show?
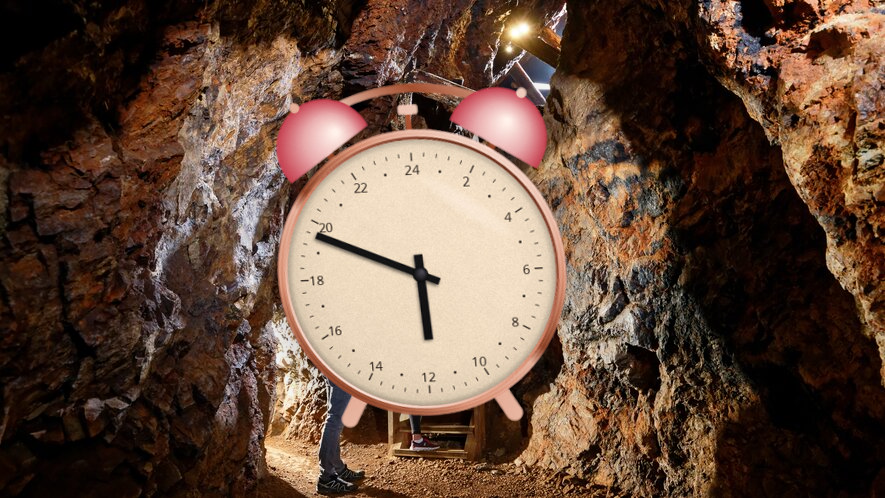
11:49
